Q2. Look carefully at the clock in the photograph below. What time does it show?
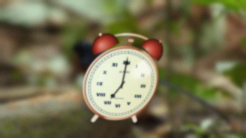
7:00
